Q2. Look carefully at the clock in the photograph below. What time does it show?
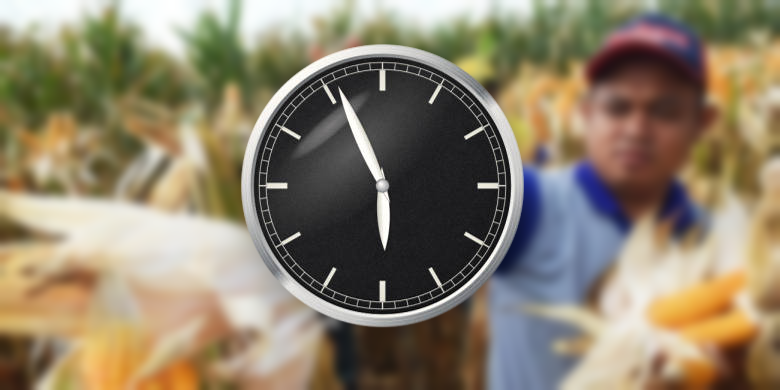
5:56
